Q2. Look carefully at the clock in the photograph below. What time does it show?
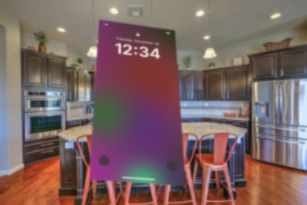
12:34
